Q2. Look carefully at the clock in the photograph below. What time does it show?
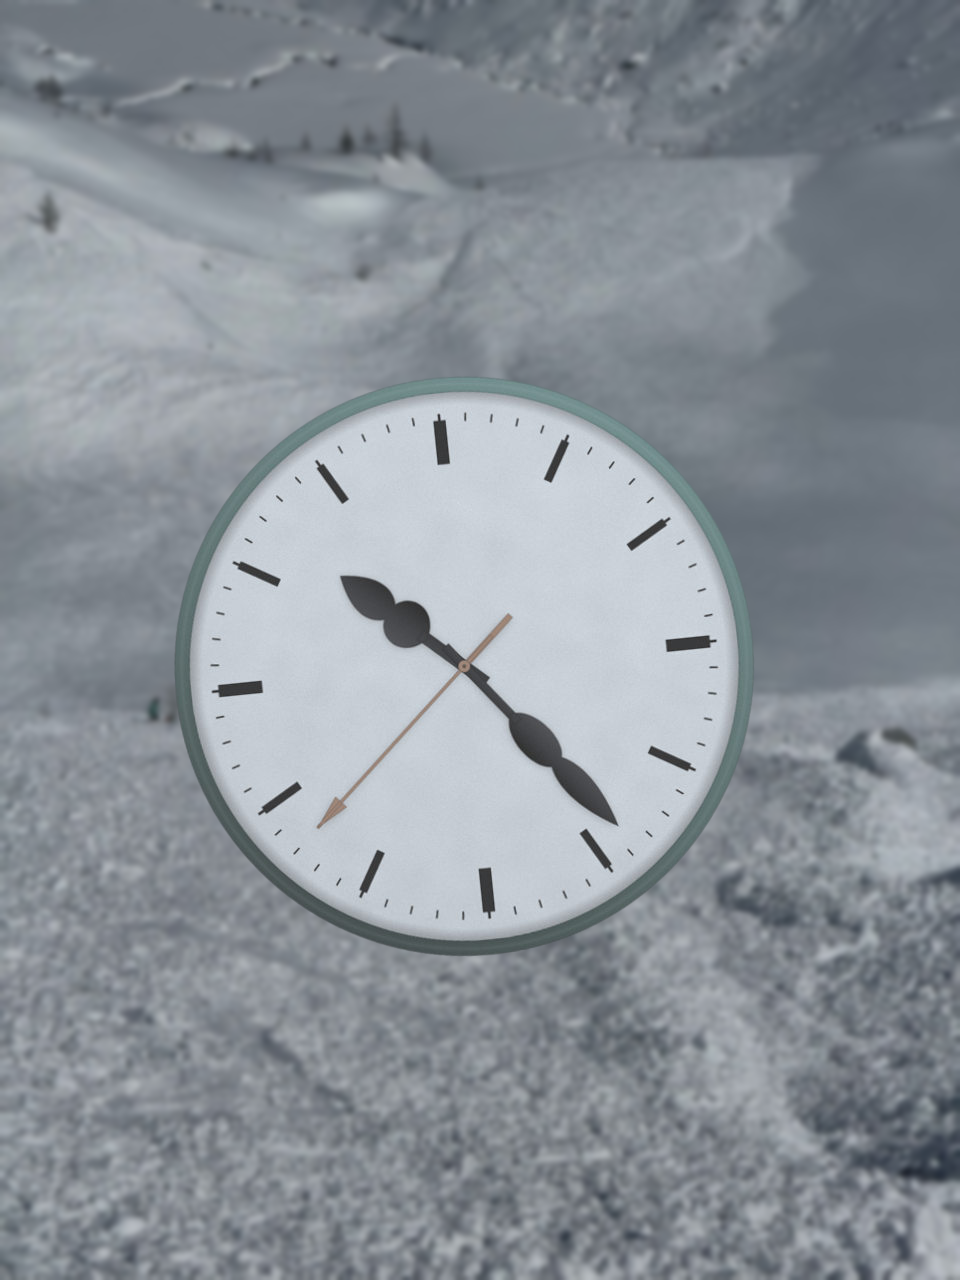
10:23:38
